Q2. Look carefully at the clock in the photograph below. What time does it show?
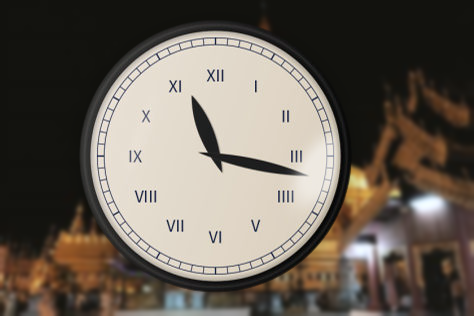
11:17
